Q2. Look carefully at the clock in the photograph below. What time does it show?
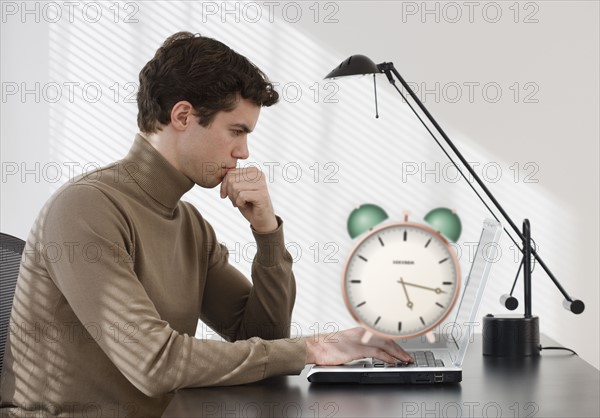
5:17
